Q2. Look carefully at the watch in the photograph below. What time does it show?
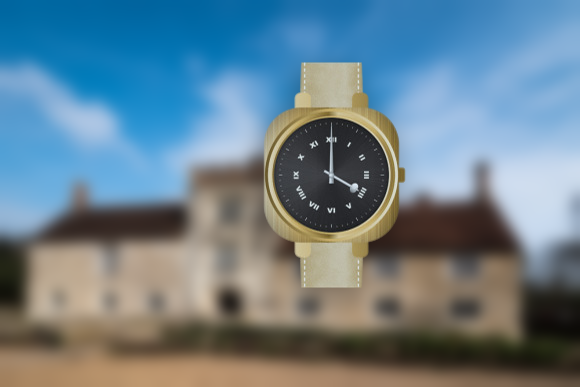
4:00
